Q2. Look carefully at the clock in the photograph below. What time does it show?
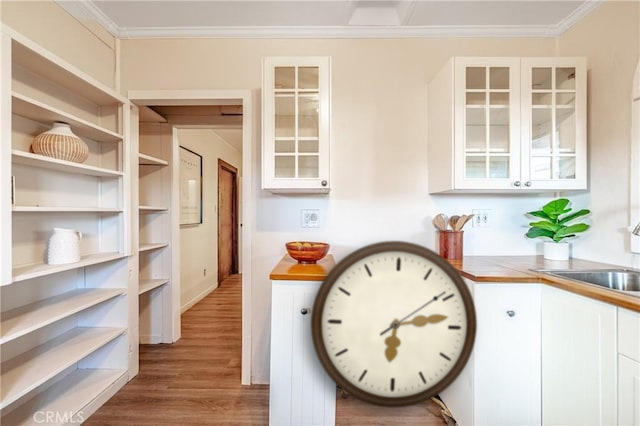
6:13:09
